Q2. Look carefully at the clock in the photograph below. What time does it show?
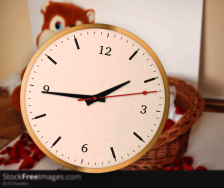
1:44:12
